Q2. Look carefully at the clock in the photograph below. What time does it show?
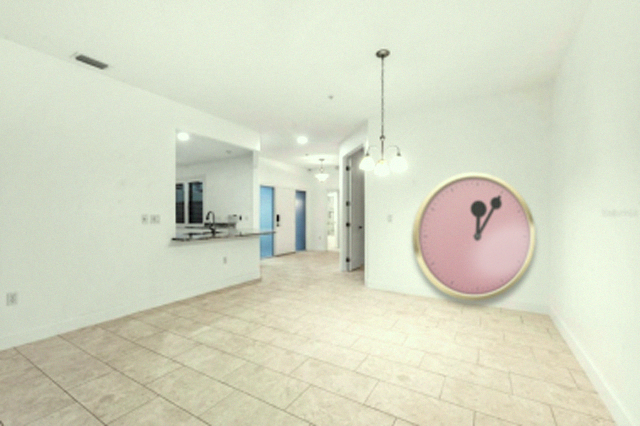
12:05
